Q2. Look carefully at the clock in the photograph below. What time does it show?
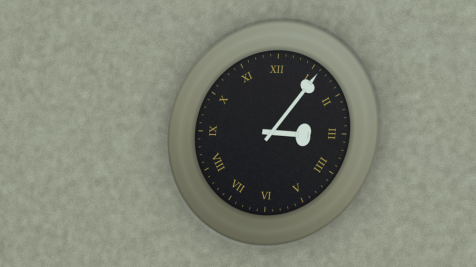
3:06
